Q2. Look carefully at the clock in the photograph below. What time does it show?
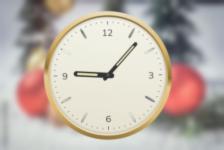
9:07
